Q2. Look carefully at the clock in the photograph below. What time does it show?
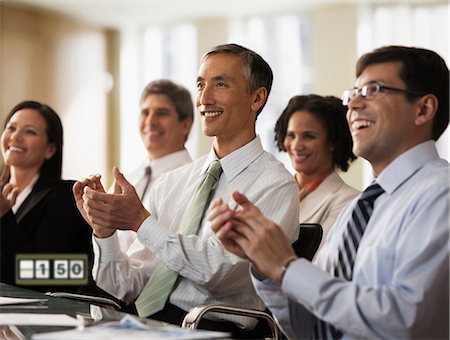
1:50
